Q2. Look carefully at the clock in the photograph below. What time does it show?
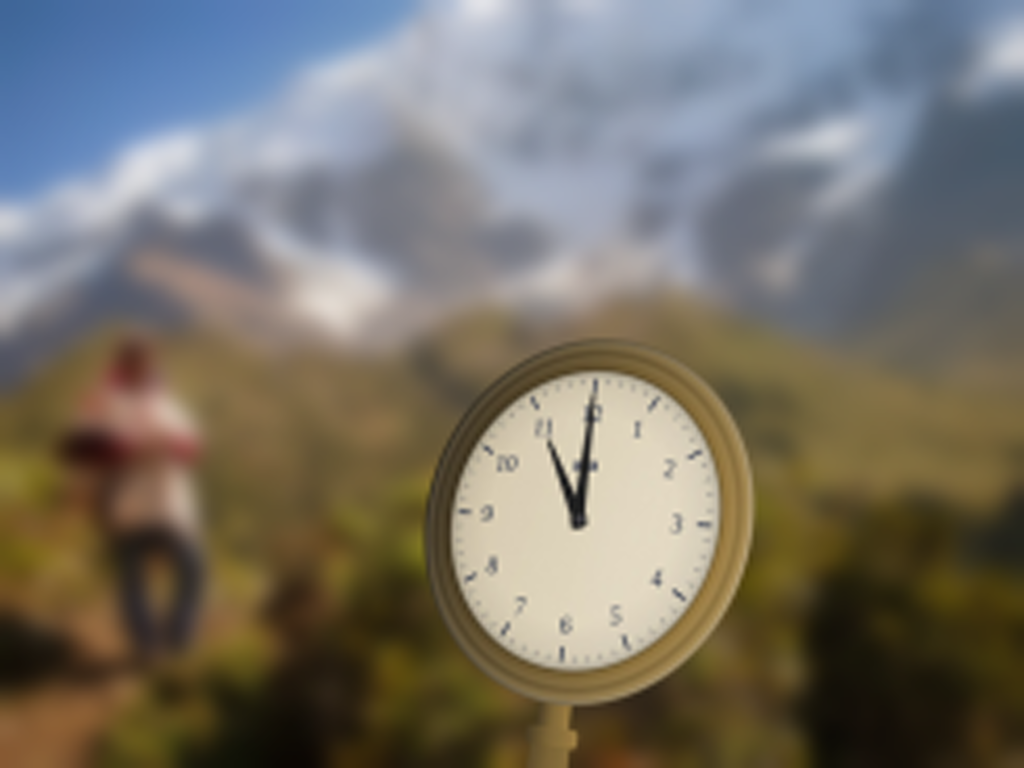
11:00
